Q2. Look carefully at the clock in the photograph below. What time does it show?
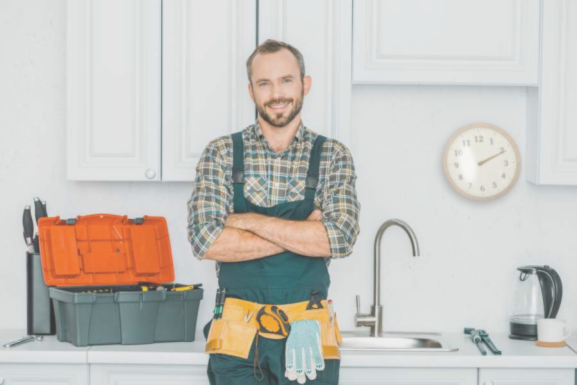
2:11
